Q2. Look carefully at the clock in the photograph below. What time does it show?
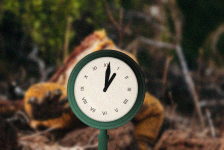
1:01
